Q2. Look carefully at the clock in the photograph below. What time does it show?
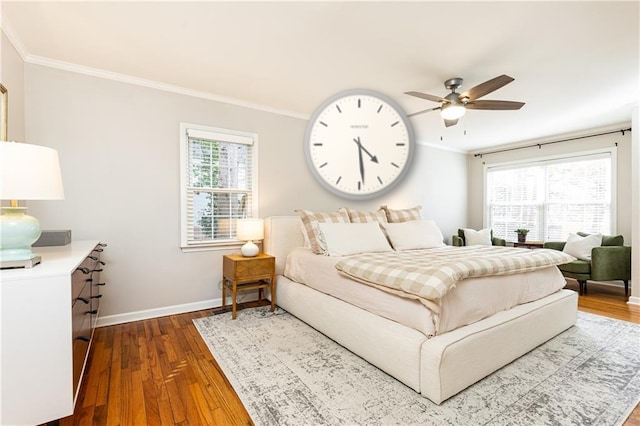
4:29
